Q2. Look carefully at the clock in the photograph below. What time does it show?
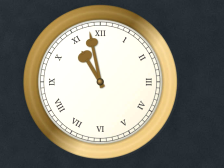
10:58
